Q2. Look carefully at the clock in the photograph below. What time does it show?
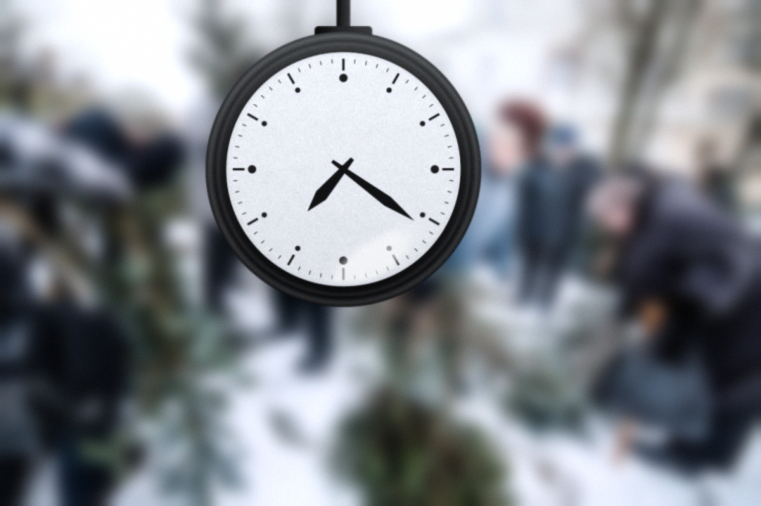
7:21
